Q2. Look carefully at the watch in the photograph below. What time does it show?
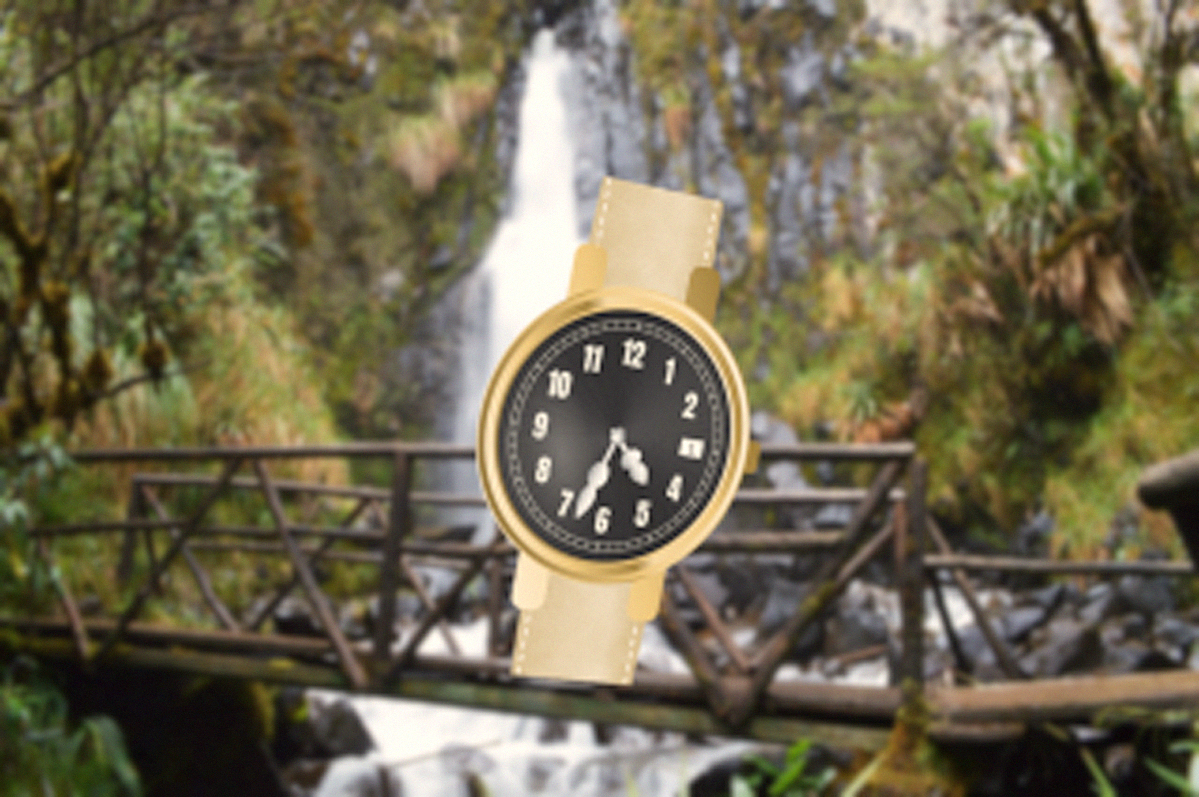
4:33
